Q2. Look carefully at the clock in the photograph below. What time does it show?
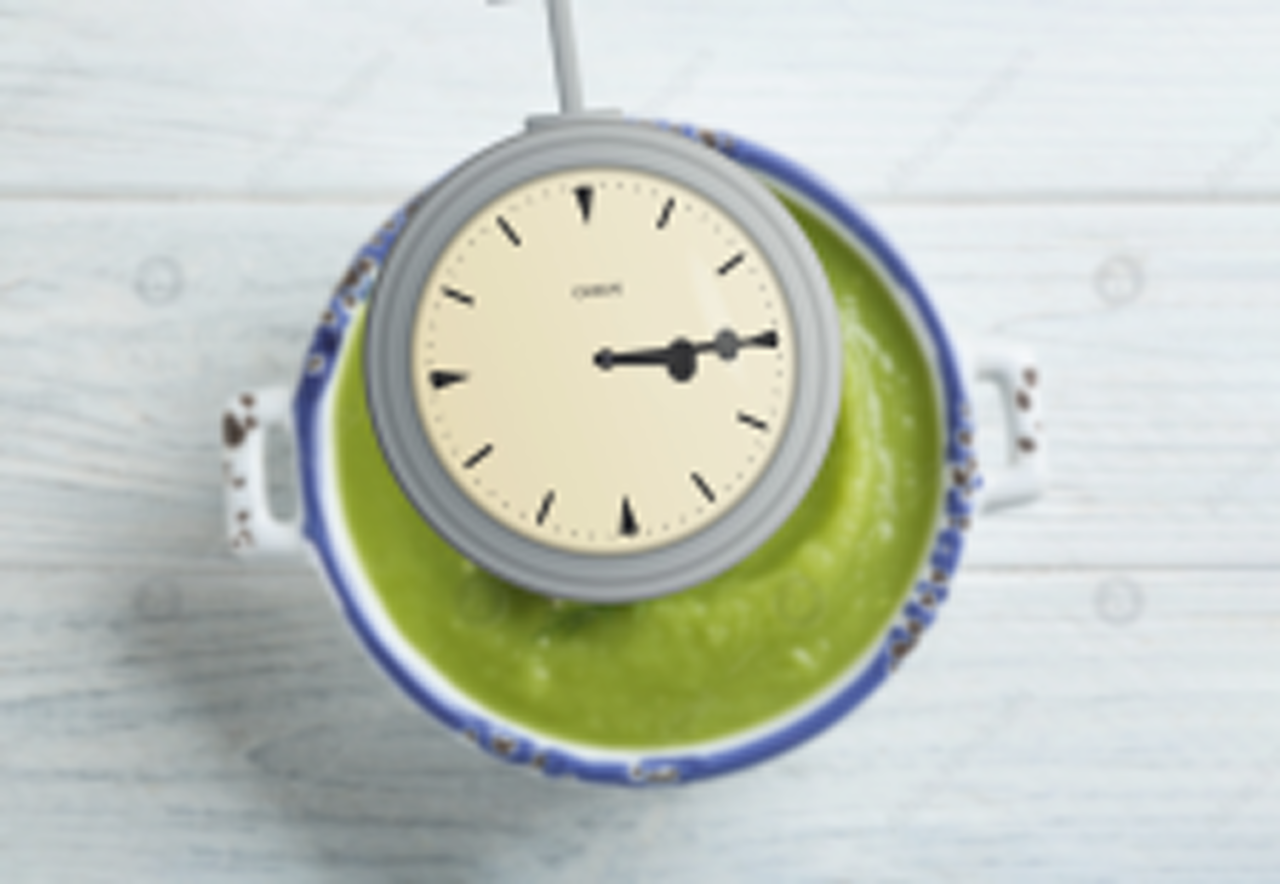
3:15
